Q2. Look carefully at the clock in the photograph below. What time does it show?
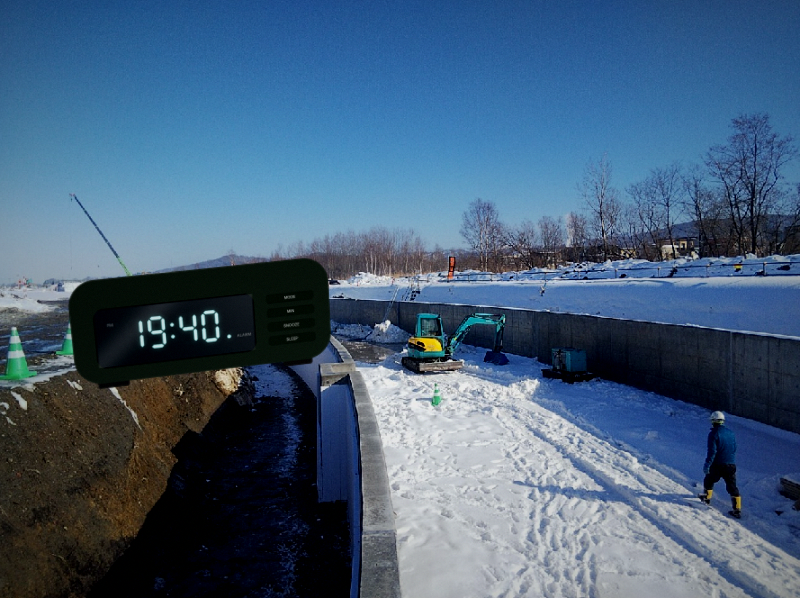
19:40
